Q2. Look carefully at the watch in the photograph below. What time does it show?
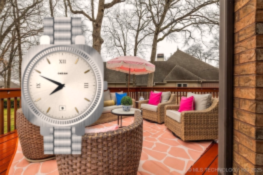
7:49
